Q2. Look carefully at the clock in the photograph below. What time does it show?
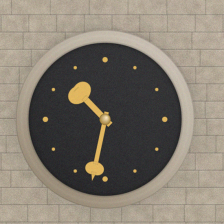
10:32
